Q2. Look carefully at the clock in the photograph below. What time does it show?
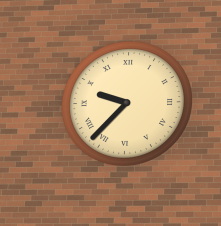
9:37
